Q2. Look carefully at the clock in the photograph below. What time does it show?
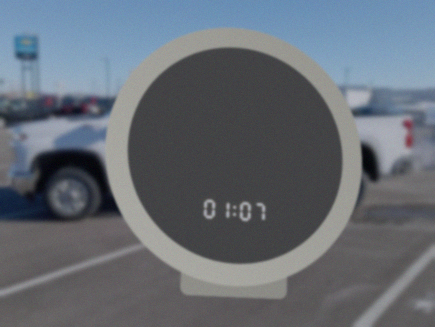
1:07
